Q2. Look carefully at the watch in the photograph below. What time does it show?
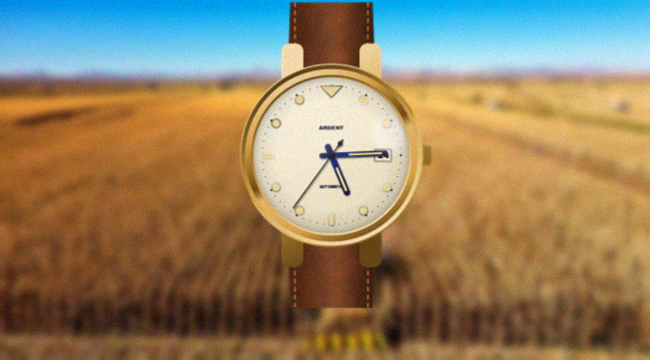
5:14:36
